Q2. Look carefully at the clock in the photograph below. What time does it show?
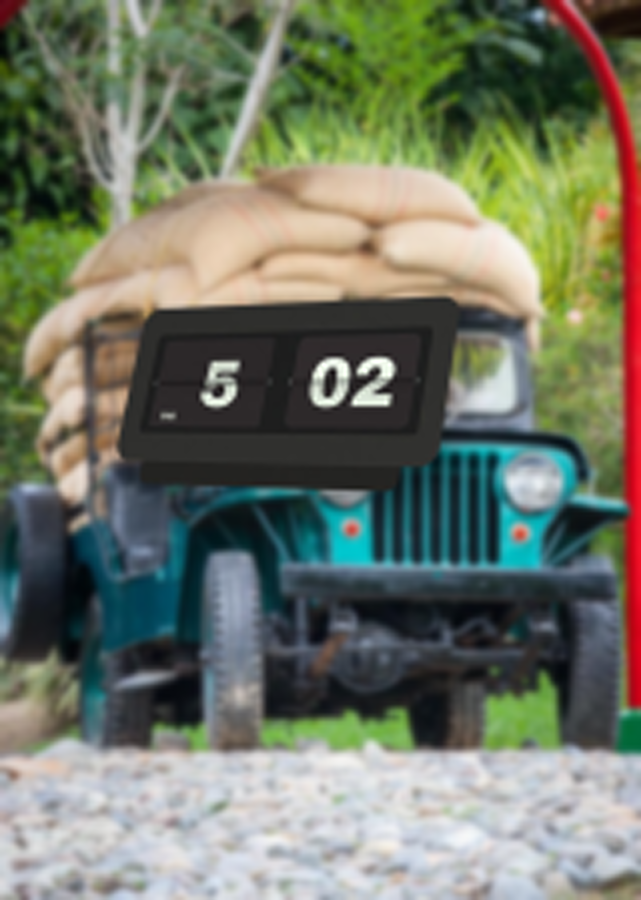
5:02
